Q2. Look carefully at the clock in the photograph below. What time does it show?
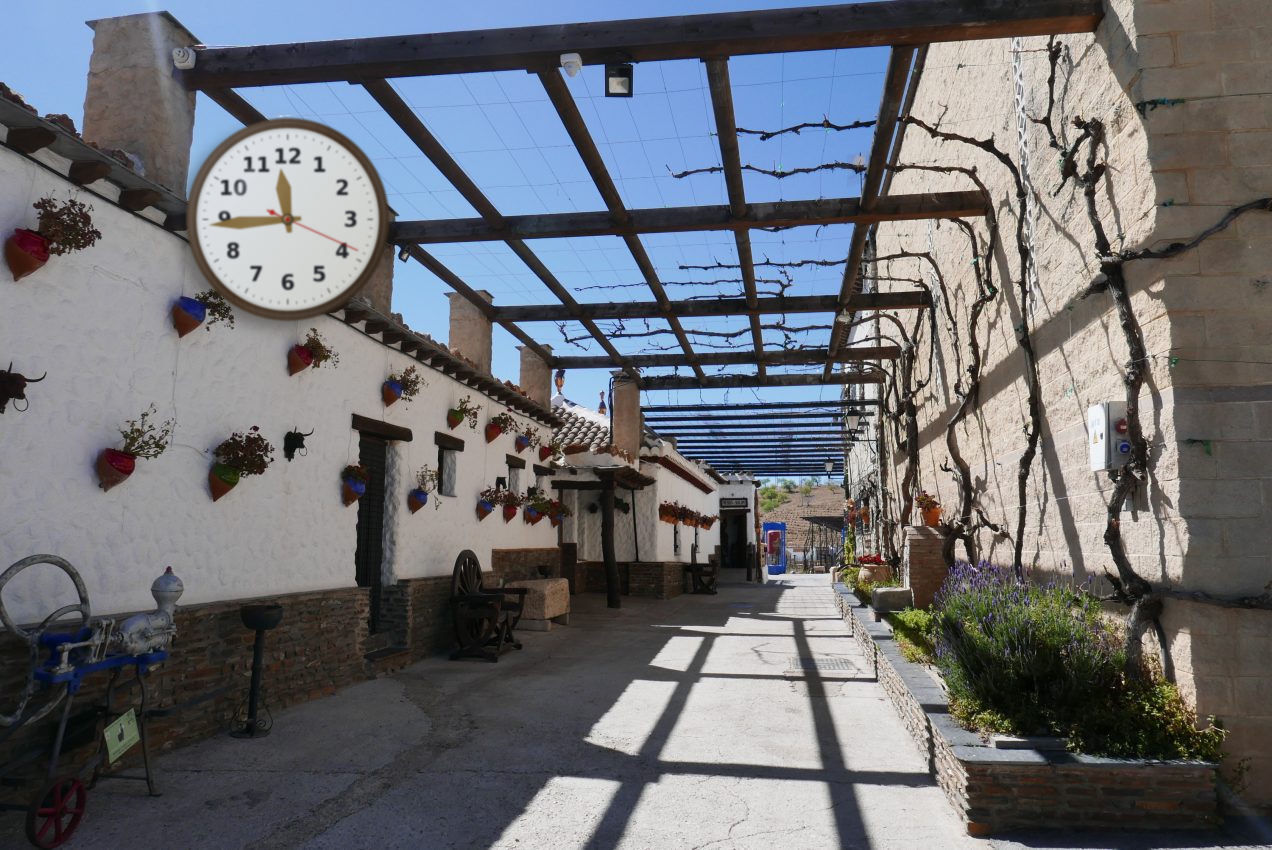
11:44:19
